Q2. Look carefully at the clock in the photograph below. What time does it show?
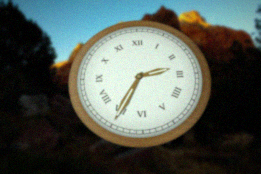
2:35
